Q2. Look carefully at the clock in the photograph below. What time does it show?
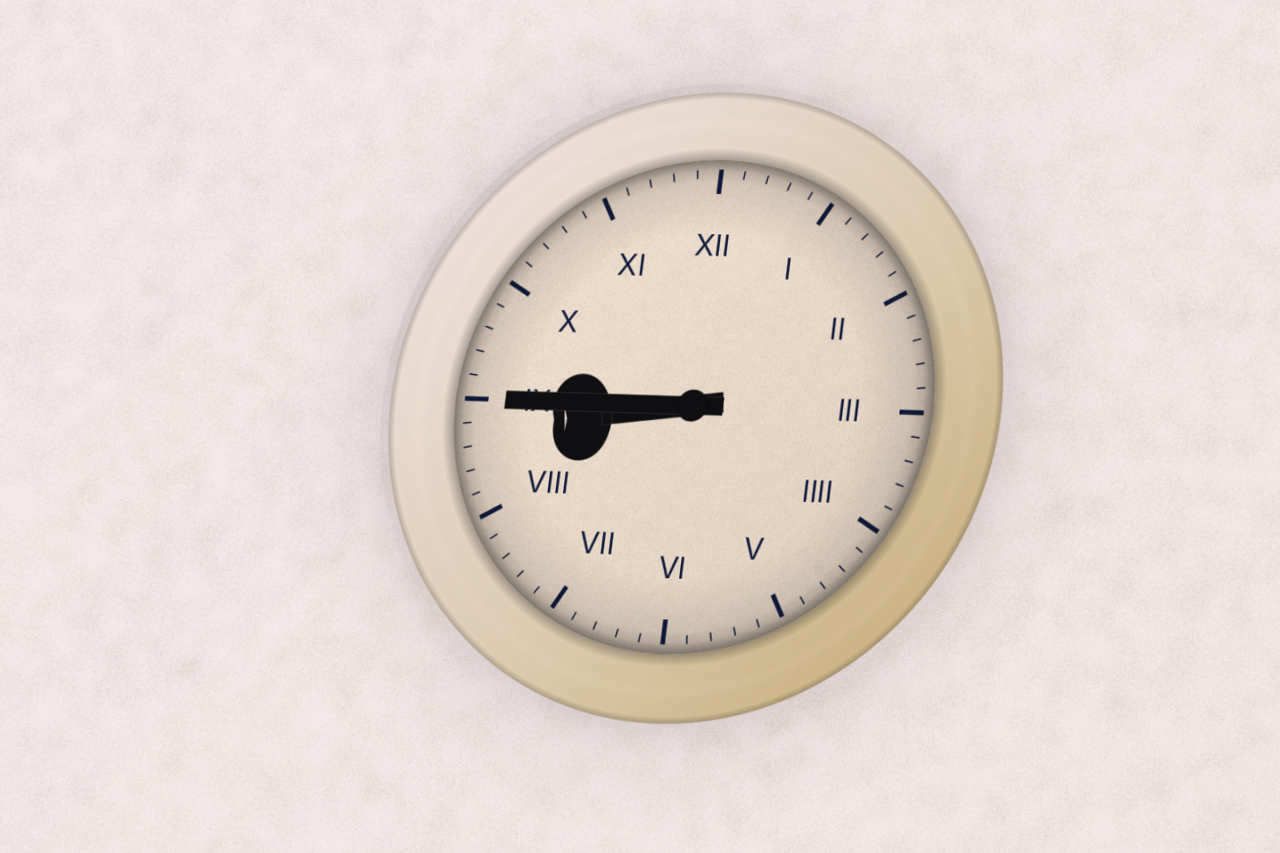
8:45
